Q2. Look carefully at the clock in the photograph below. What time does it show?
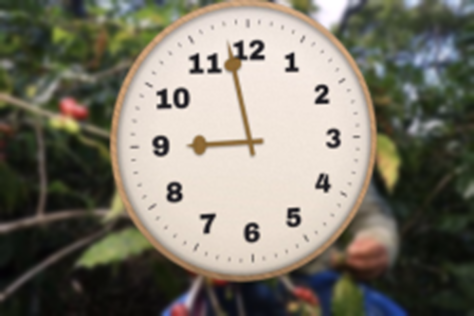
8:58
